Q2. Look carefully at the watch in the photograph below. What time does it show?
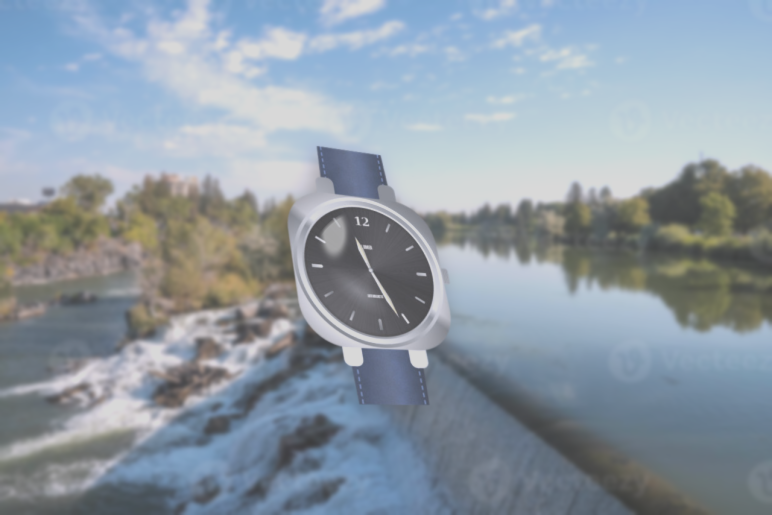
11:26
